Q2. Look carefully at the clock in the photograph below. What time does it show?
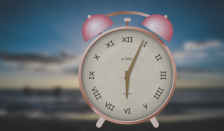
6:04
